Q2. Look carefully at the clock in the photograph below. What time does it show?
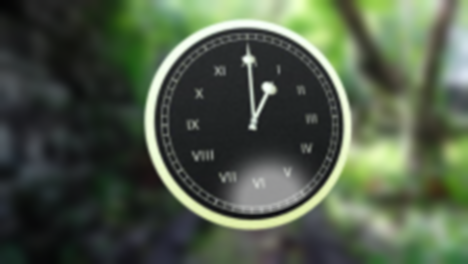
1:00
